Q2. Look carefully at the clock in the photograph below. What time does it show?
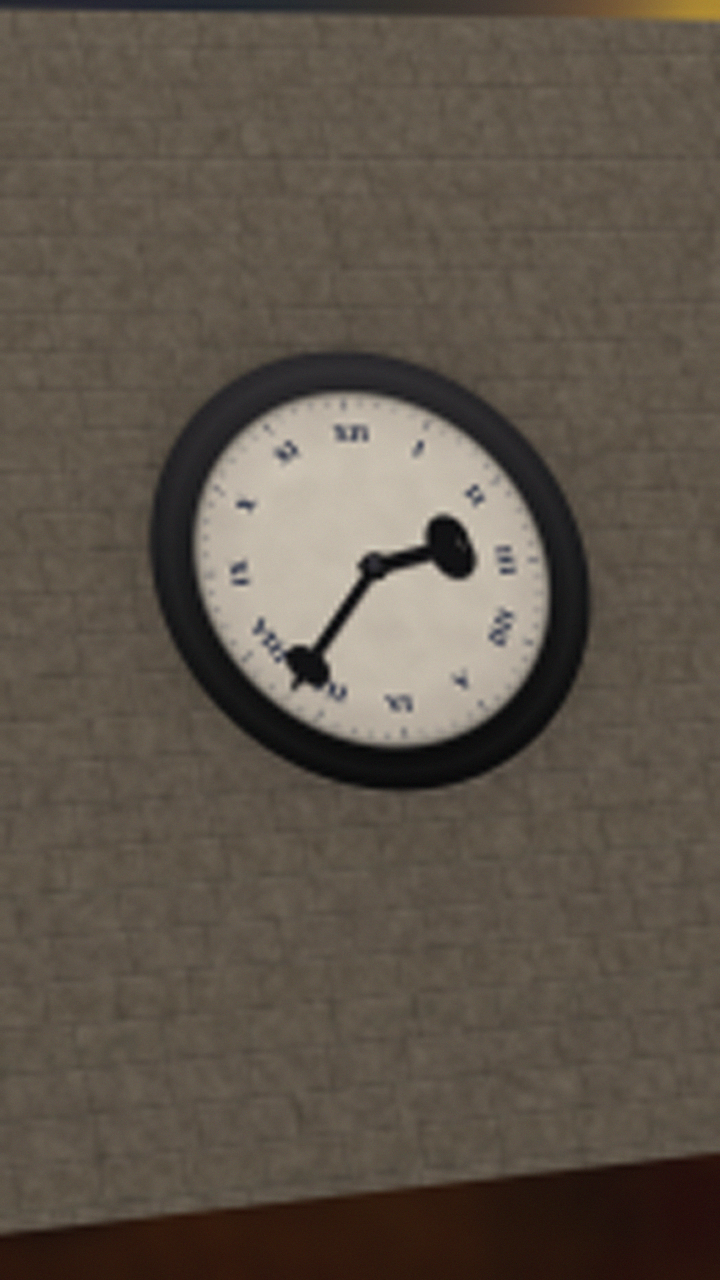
2:37
